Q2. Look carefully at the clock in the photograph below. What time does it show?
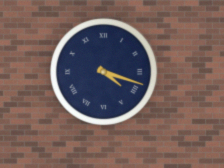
4:18
